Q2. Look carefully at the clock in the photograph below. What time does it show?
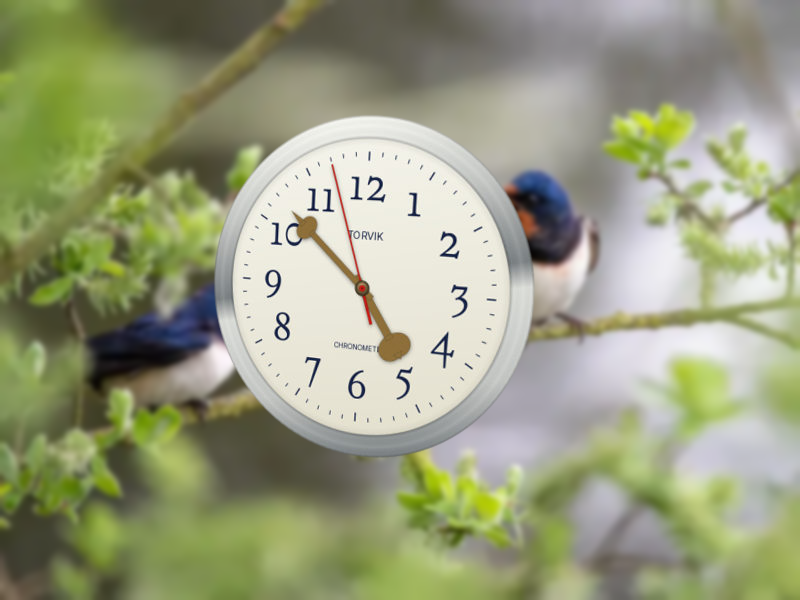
4:51:57
